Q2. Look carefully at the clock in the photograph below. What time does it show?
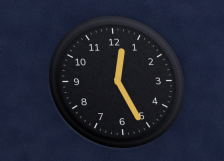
12:26
